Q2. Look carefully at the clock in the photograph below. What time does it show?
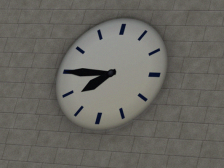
7:45
